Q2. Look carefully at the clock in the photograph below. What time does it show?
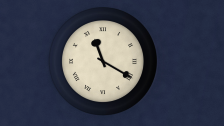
11:20
